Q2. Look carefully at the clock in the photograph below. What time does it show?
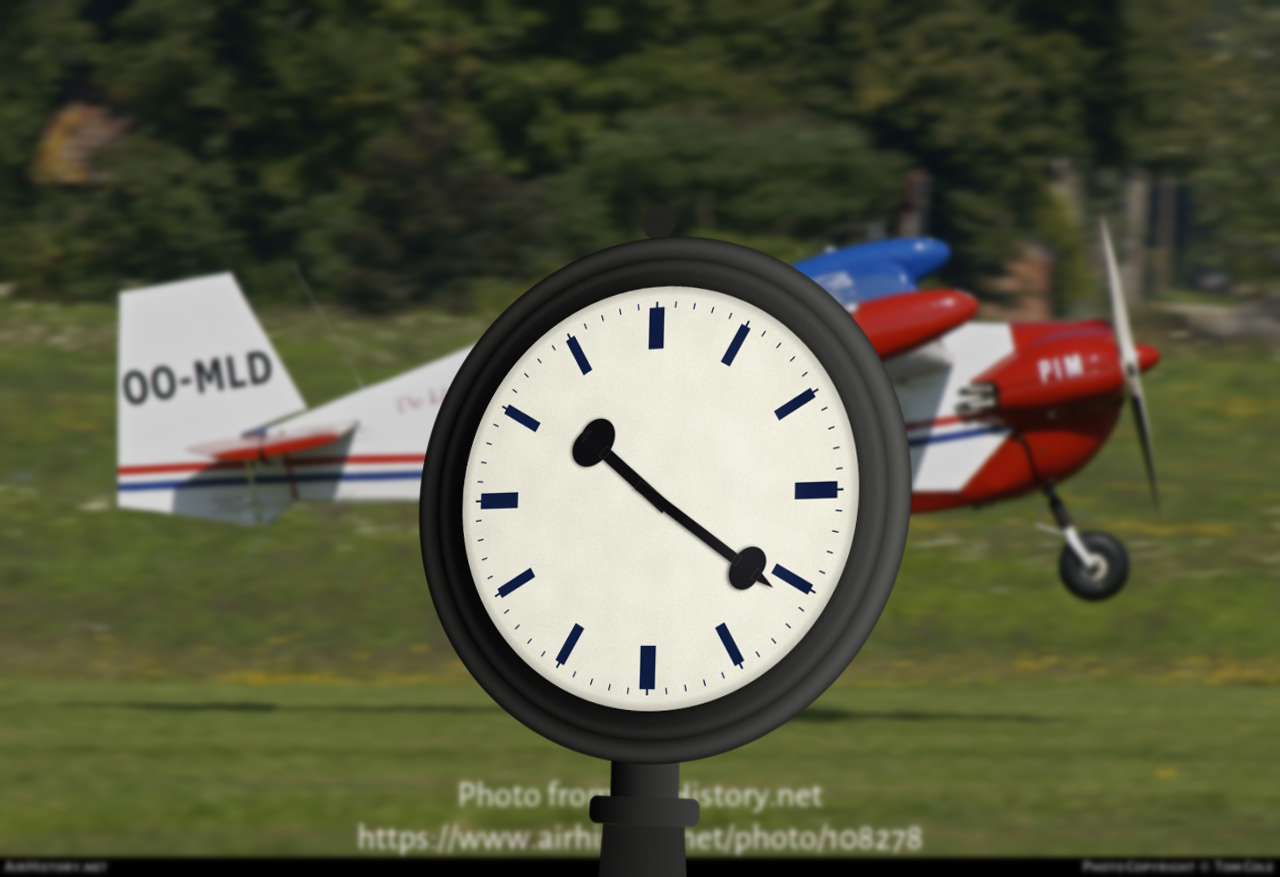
10:21
